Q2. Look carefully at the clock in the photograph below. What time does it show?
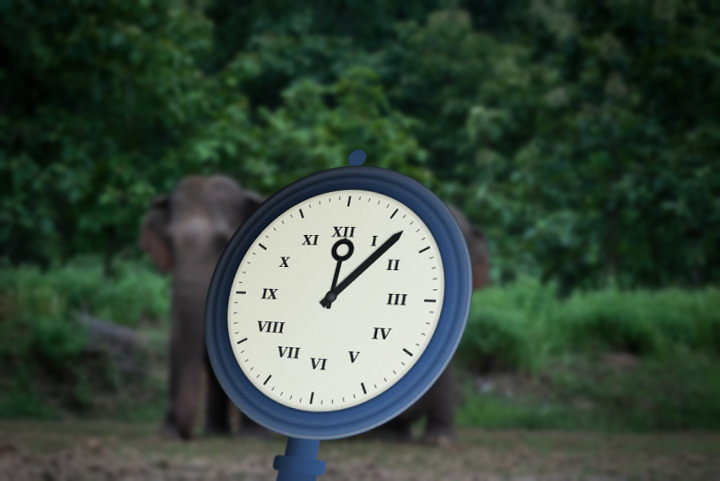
12:07
